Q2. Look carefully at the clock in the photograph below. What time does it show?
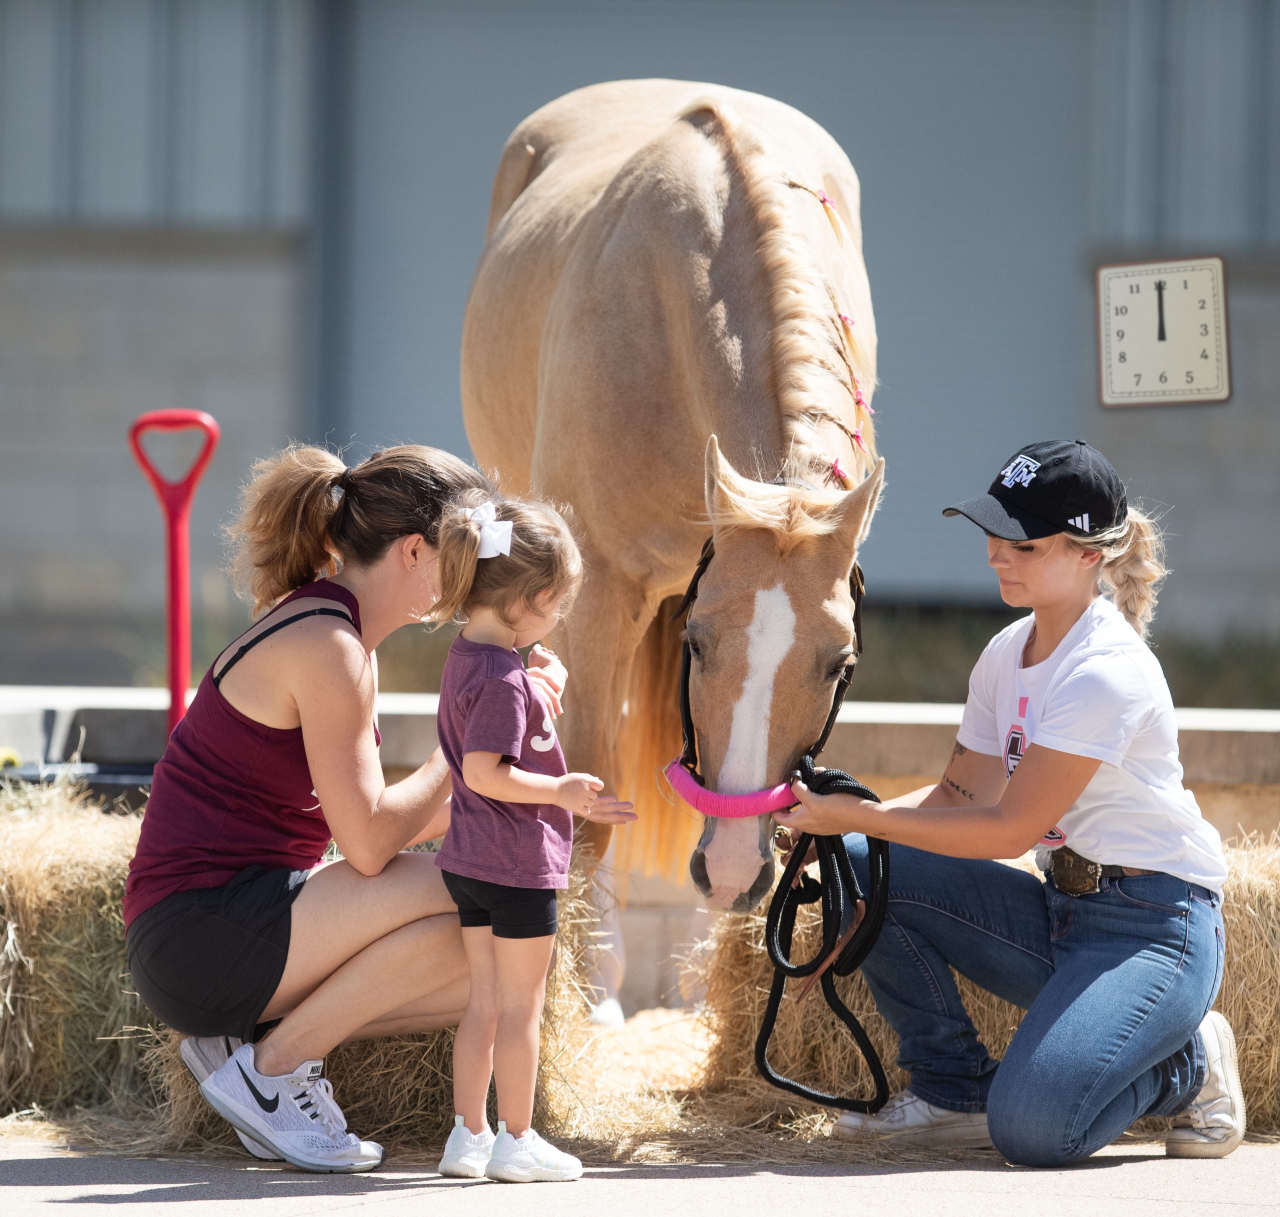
12:00
